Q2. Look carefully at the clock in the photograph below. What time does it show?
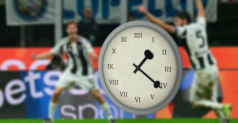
1:21
